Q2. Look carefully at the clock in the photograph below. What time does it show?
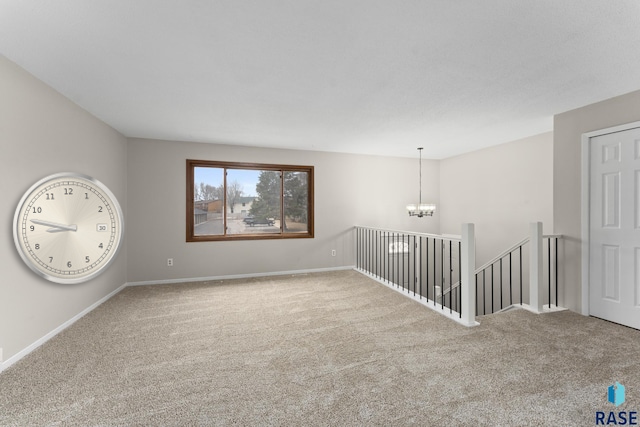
8:47
